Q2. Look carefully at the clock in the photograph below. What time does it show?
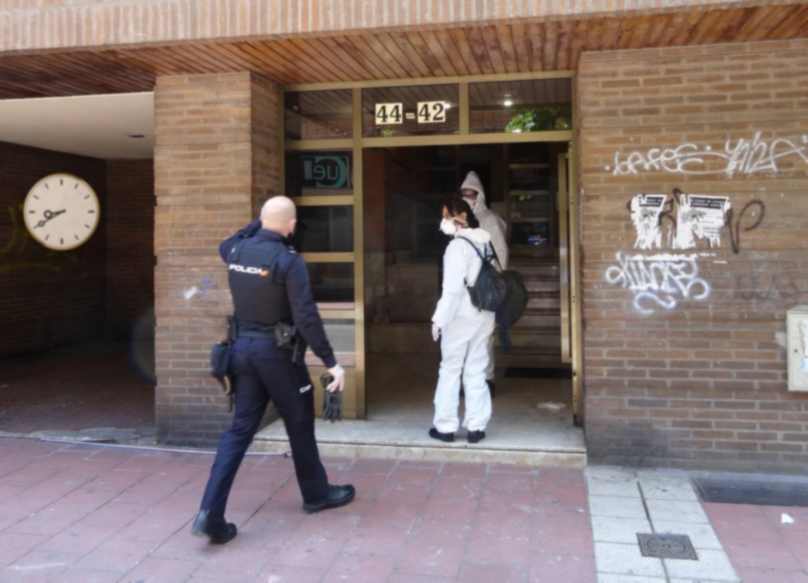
8:40
